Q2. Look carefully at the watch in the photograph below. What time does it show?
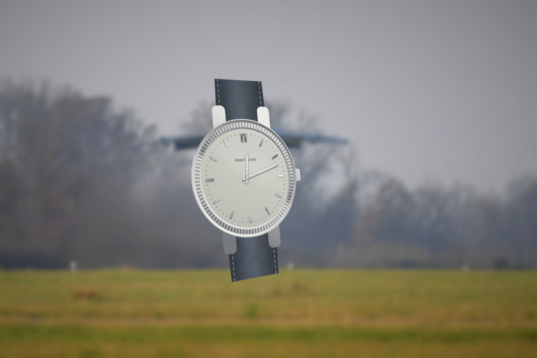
12:12
